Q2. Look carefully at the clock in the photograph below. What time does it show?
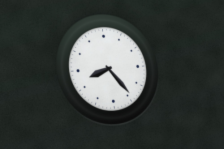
8:24
